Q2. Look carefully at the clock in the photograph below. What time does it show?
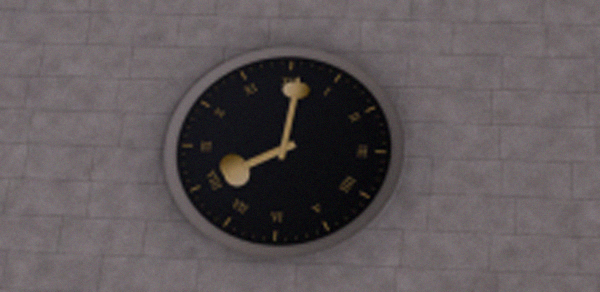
8:01
